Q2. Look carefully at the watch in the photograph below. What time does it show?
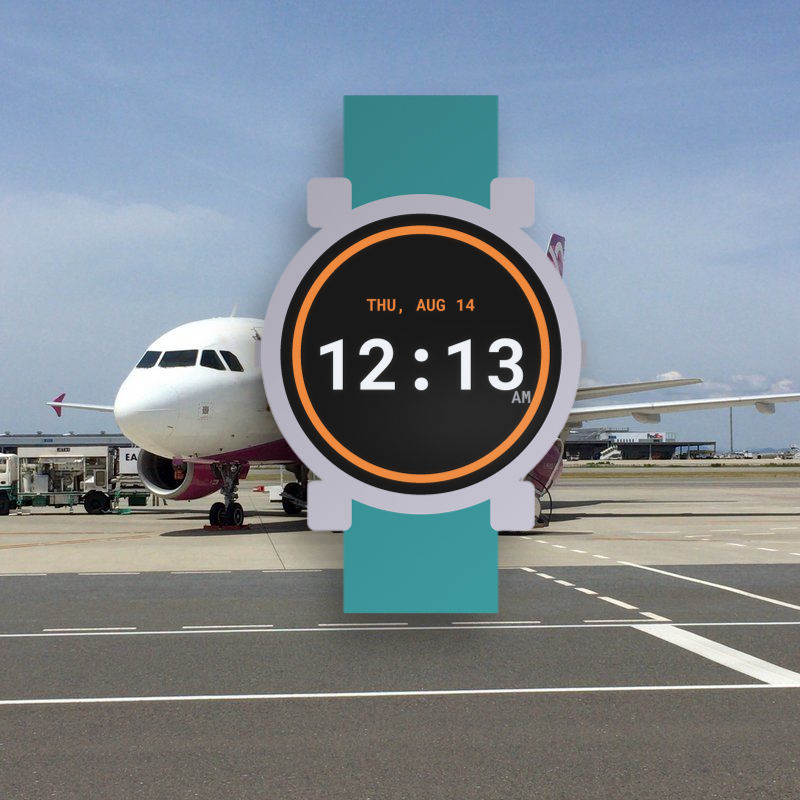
12:13
